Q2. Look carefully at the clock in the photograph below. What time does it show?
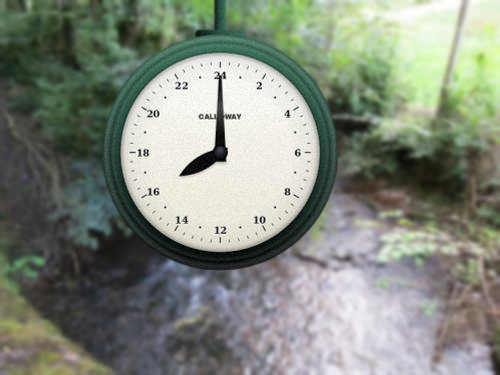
16:00
